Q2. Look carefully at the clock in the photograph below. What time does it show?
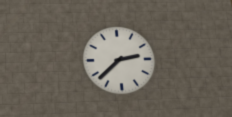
2:38
